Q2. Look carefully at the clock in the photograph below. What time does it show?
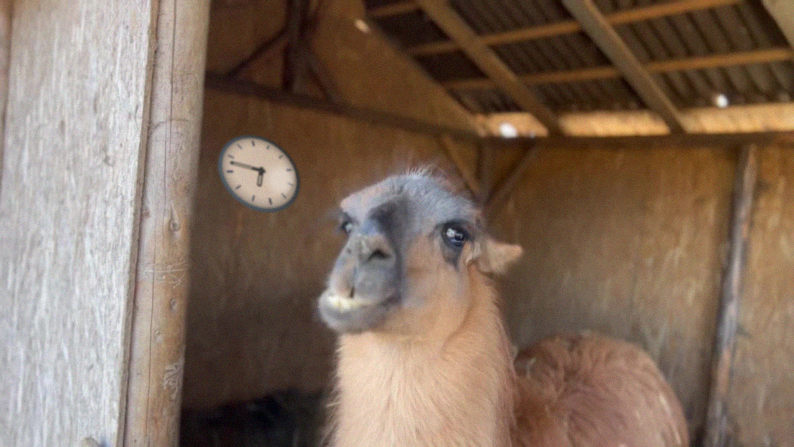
6:48
